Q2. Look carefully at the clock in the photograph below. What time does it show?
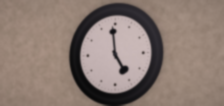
4:59
